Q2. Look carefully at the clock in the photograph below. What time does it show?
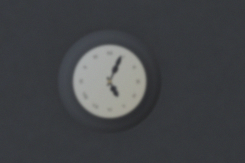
5:04
